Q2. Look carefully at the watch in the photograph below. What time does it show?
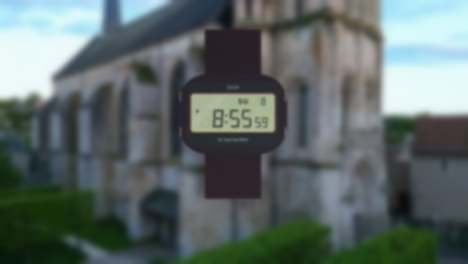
8:55
